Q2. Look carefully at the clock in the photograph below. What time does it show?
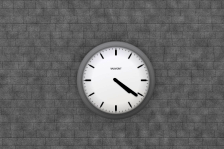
4:21
